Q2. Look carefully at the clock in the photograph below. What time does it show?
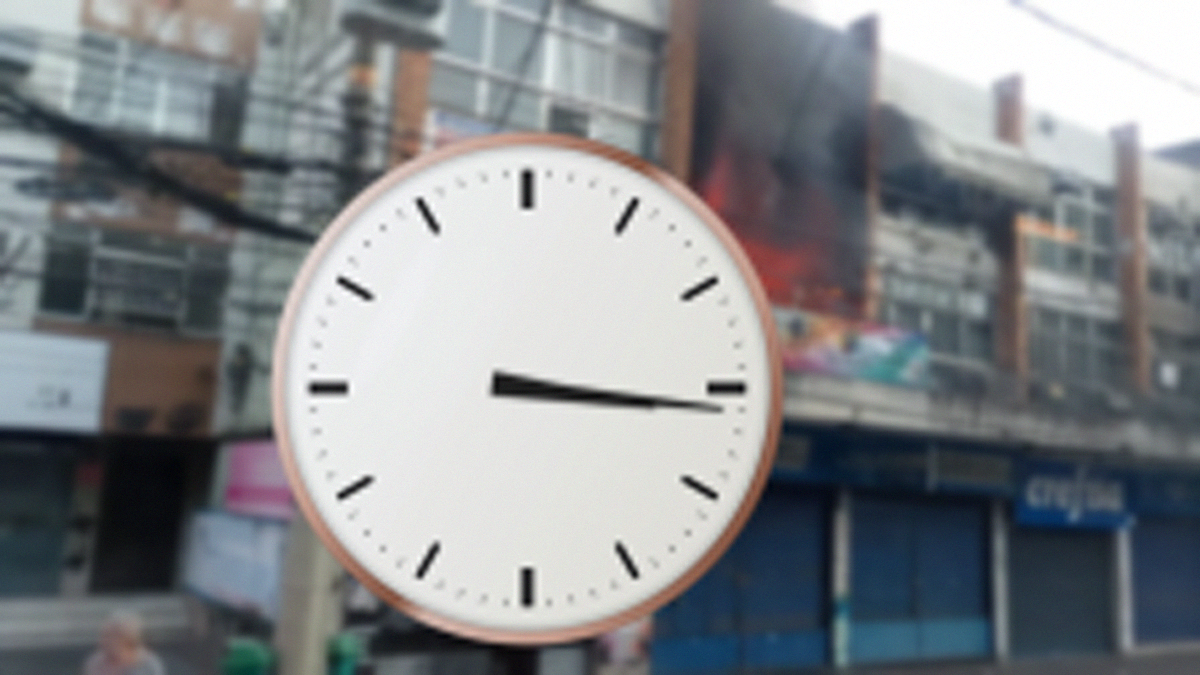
3:16
